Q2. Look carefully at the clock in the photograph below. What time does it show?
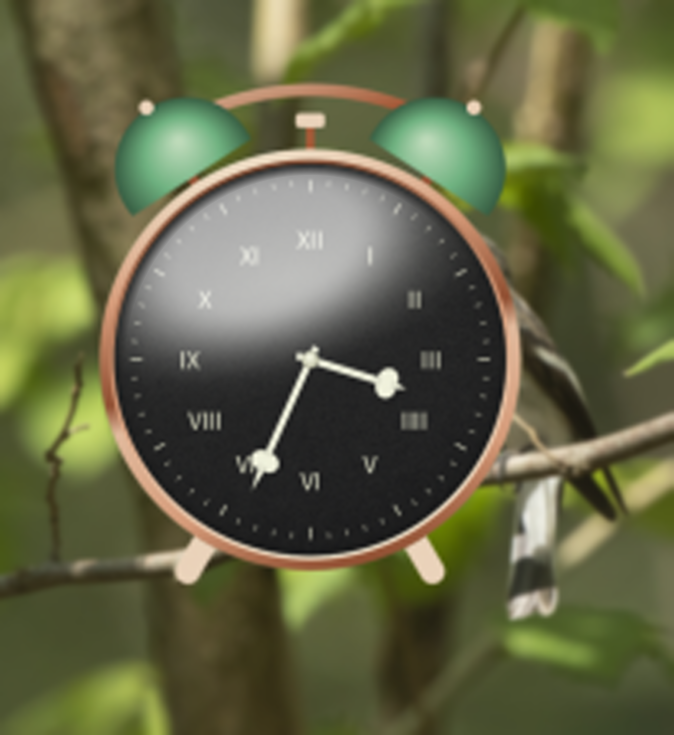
3:34
